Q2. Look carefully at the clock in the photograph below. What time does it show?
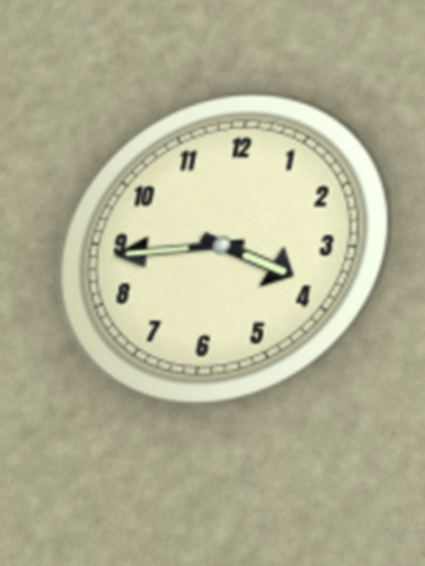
3:44
